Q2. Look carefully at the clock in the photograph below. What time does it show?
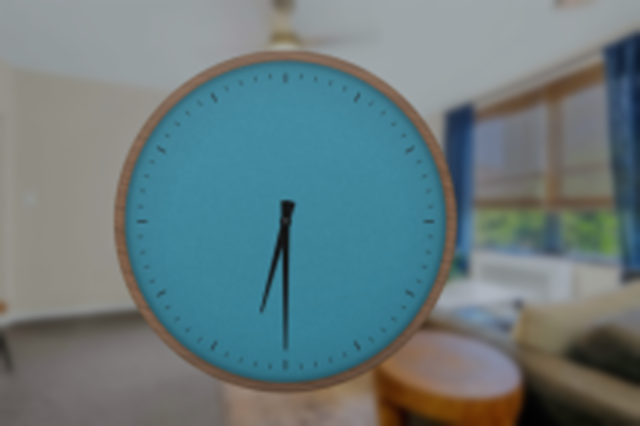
6:30
